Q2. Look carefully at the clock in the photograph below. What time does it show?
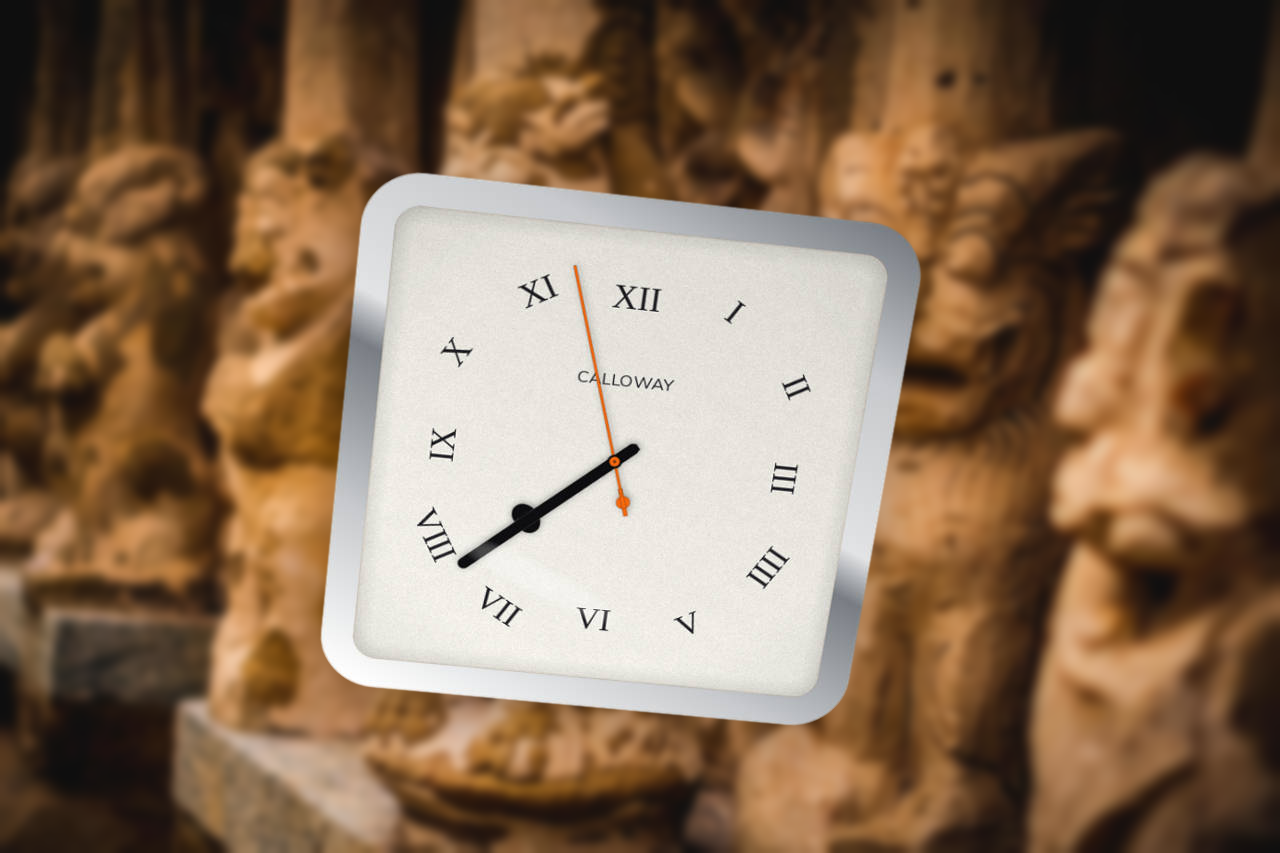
7:37:57
